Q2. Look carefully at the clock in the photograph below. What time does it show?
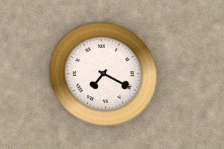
7:20
